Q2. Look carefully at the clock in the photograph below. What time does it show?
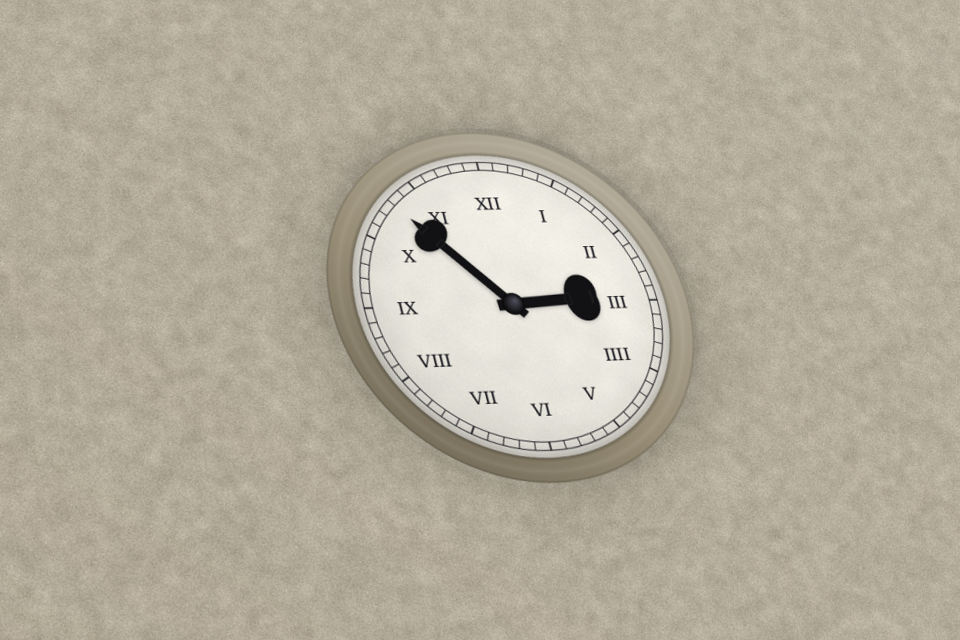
2:53
